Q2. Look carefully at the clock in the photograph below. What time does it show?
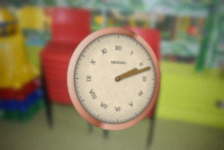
2:12
